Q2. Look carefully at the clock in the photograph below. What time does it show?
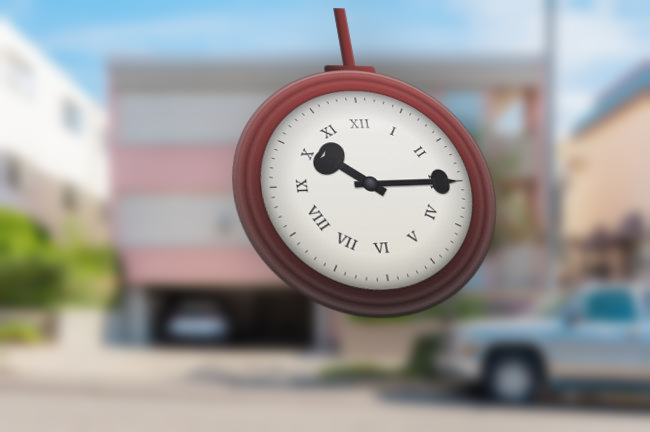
10:15
